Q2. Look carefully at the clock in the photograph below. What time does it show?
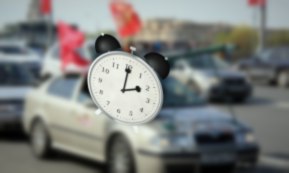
2:00
